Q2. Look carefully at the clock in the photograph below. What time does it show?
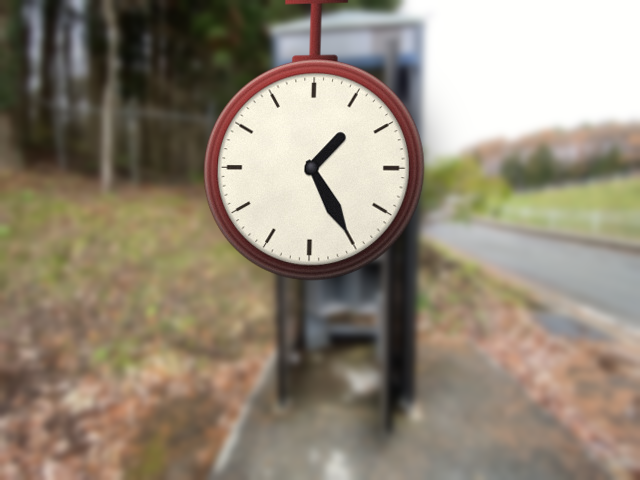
1:25
